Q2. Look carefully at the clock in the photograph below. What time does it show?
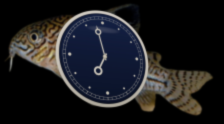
6:58
